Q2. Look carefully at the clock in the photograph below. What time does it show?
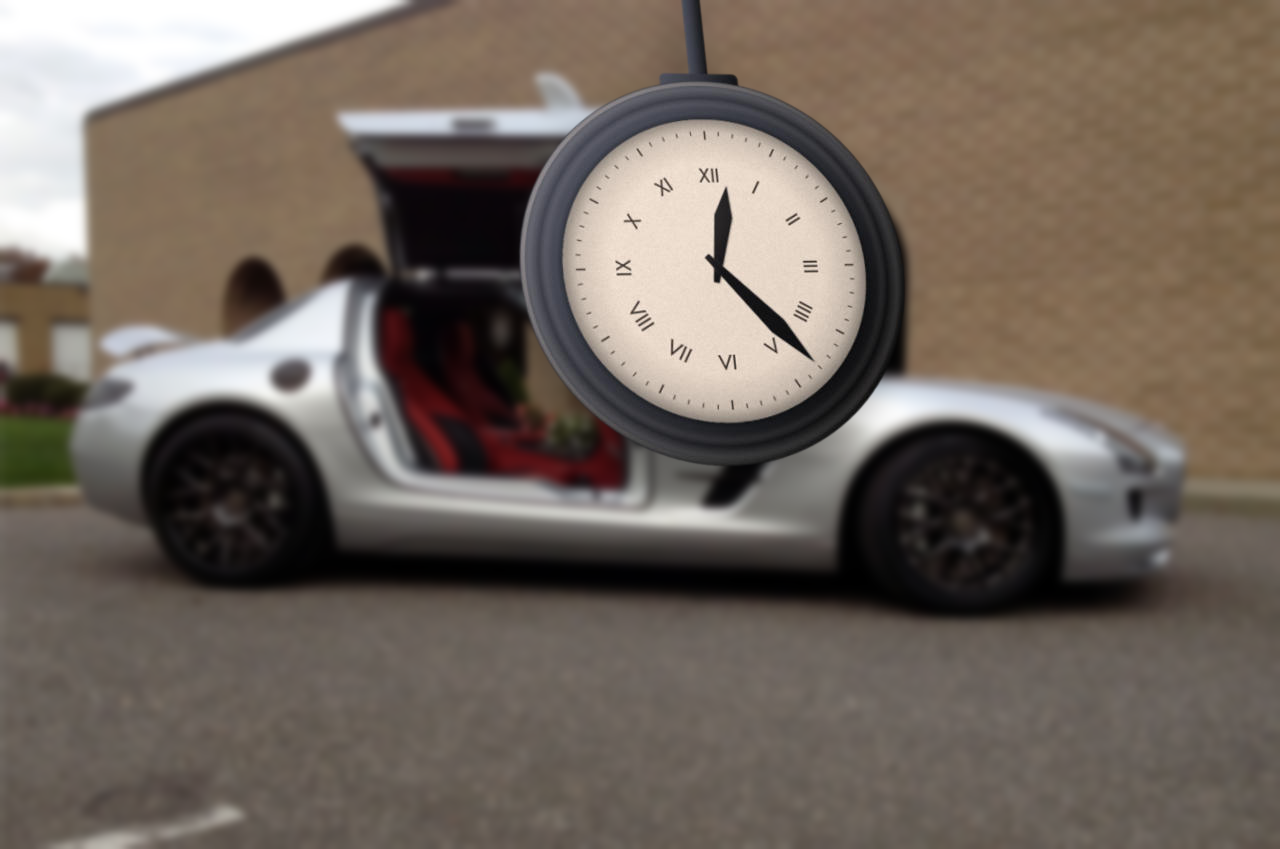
12:23
